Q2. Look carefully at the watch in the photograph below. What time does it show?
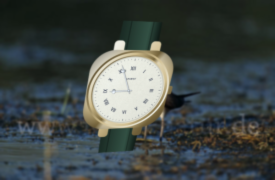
8:56
